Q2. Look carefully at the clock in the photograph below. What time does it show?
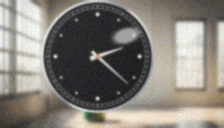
2:22
